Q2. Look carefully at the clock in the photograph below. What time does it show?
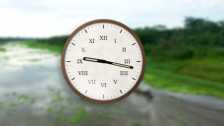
9:17
